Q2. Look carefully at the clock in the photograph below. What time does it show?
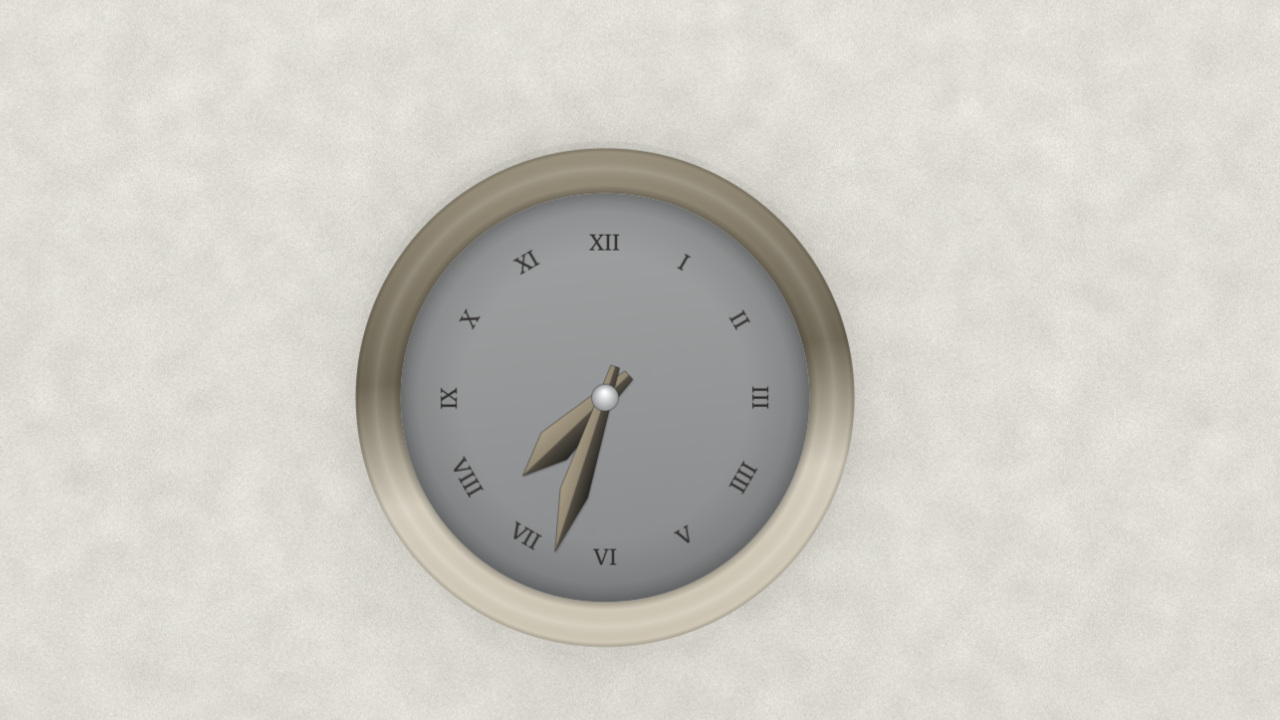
7:33
